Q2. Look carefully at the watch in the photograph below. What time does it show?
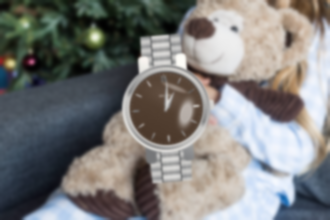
1:01
